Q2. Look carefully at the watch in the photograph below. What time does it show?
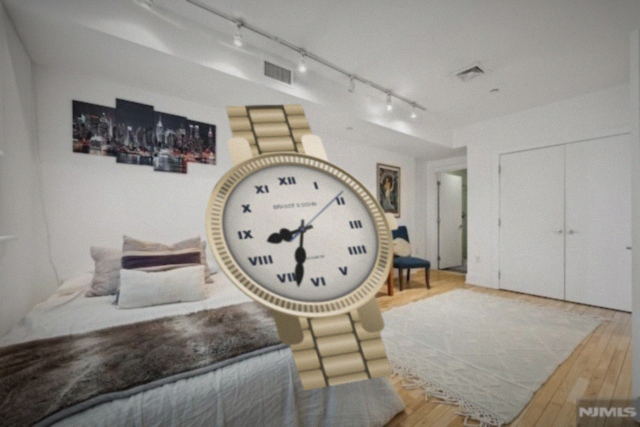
8:33:09
